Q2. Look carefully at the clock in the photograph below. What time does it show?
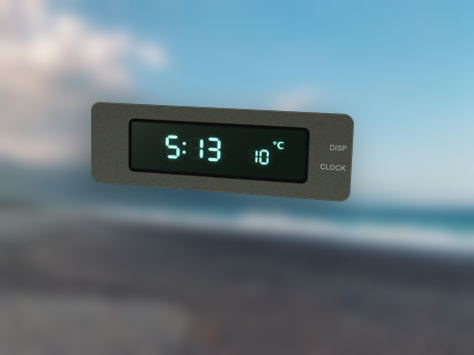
5:13
